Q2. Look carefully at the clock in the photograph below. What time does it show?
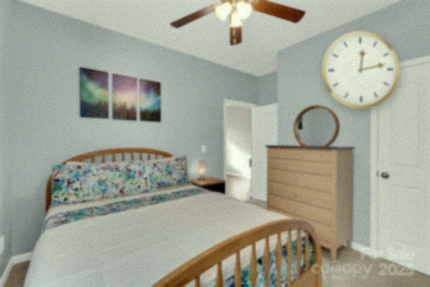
12:13
